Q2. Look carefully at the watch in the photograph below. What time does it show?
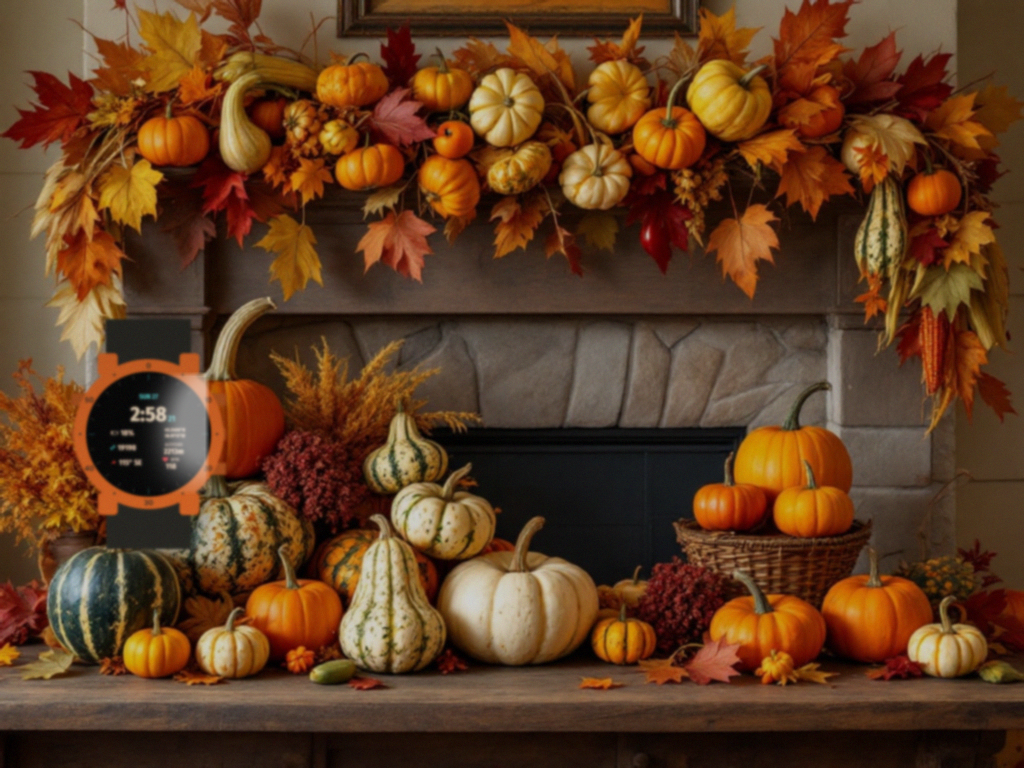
2:58
